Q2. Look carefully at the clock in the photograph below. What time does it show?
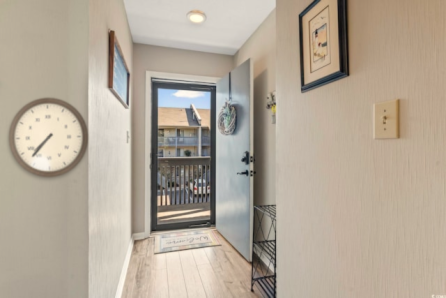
7:37
